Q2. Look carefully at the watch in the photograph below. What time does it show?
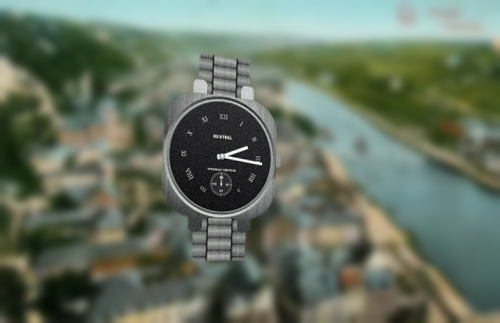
2:16
